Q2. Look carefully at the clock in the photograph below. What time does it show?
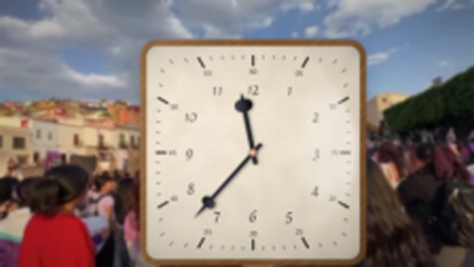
11:37
